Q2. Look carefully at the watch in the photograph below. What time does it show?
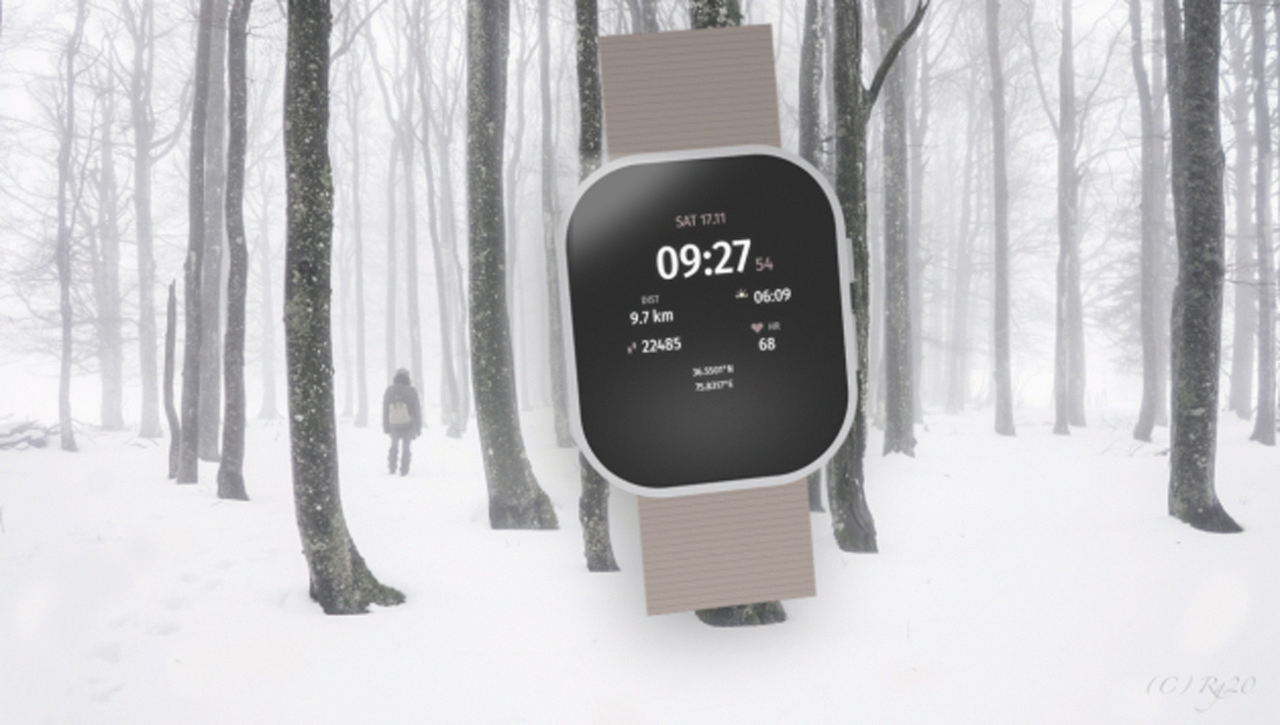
9:27:54
